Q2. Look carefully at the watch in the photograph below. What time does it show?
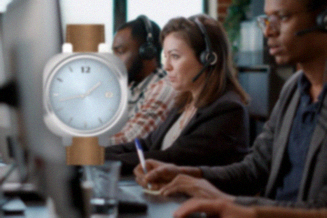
1:43
